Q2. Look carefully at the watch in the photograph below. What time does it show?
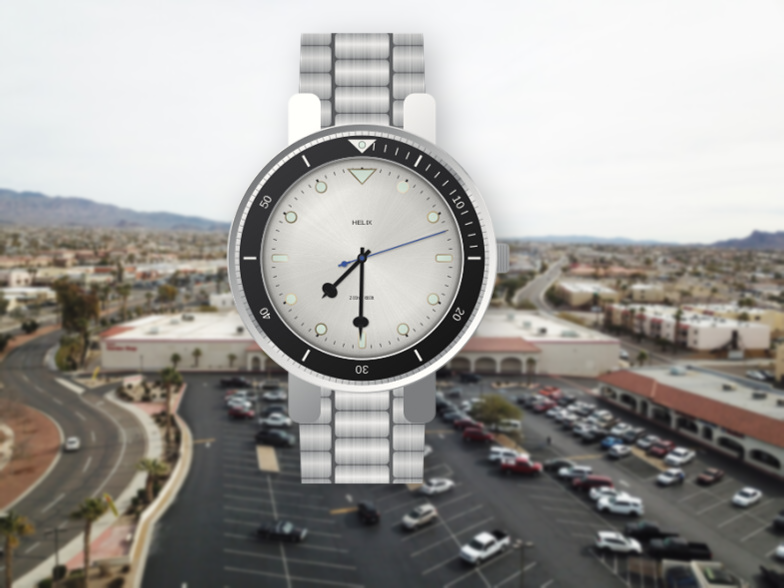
7:30:12
